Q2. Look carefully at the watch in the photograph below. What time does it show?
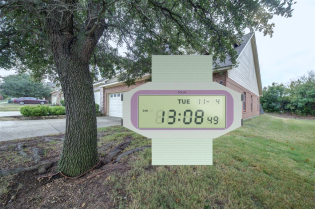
13:08:49
